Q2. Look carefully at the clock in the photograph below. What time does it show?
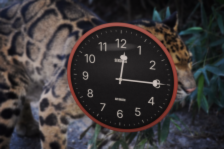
12:15
